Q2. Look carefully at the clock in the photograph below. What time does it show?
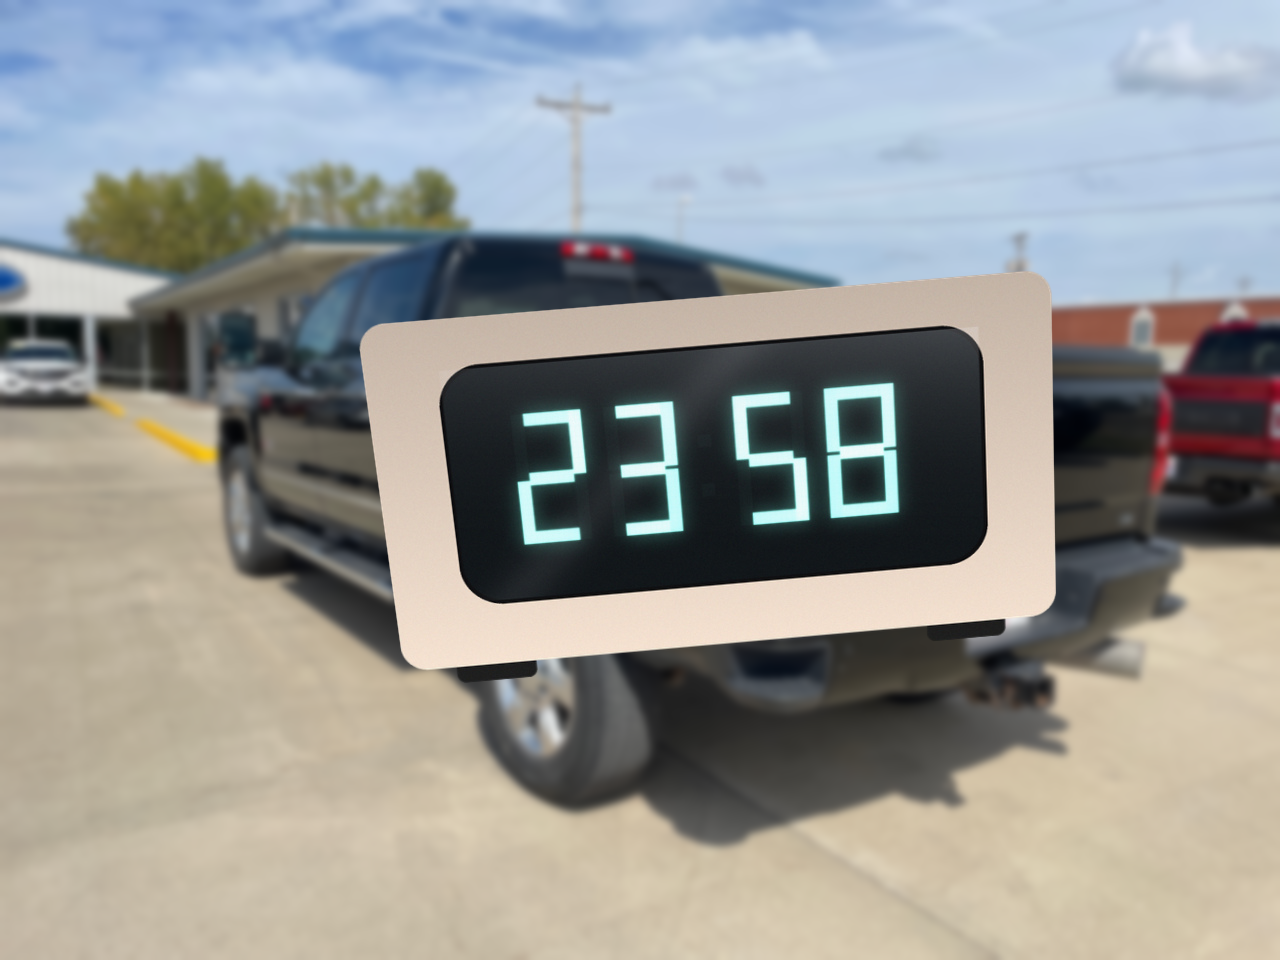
23:58
